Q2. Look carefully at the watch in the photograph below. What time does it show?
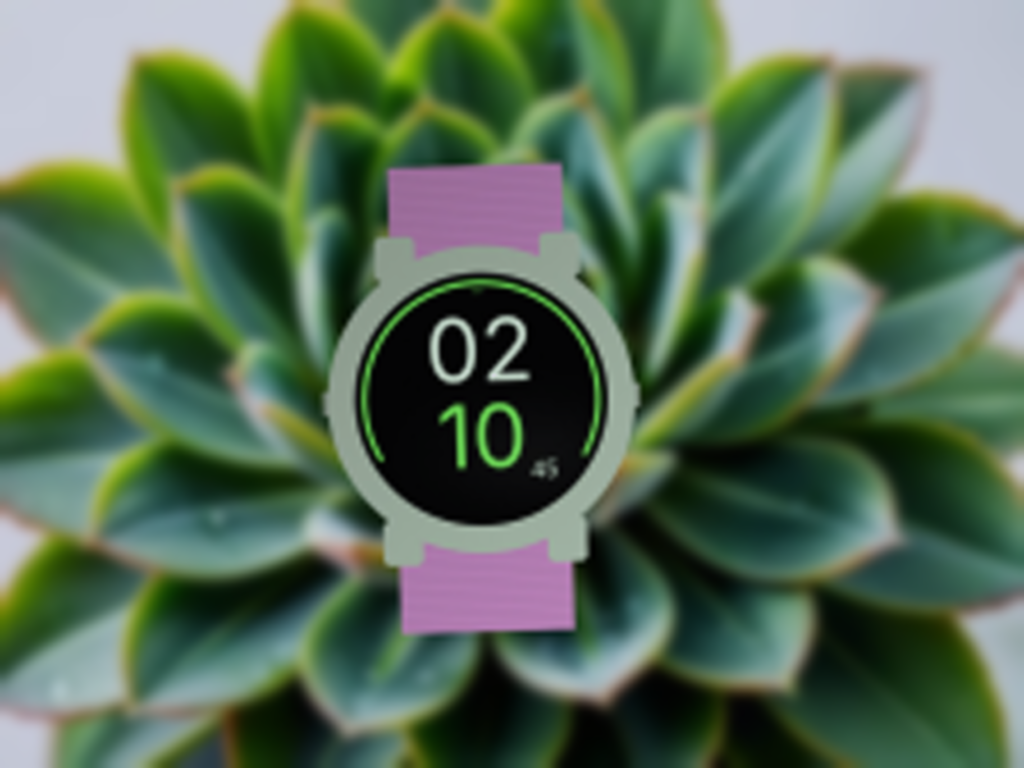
2:10
